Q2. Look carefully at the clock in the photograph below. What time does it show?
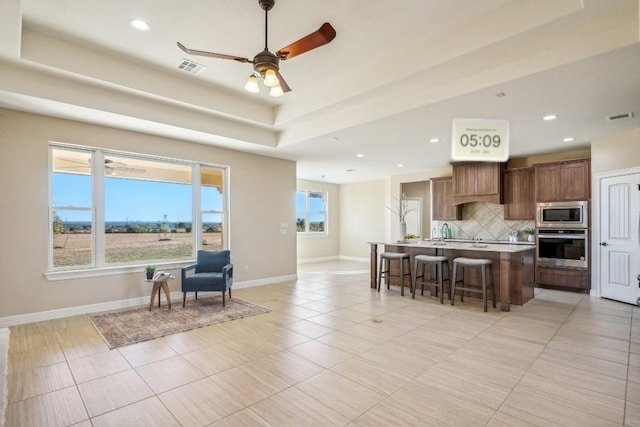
5:09
